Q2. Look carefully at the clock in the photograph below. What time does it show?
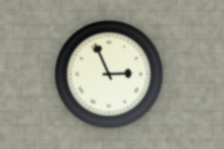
2:56
